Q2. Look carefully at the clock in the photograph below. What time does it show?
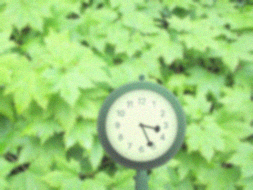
3:26
